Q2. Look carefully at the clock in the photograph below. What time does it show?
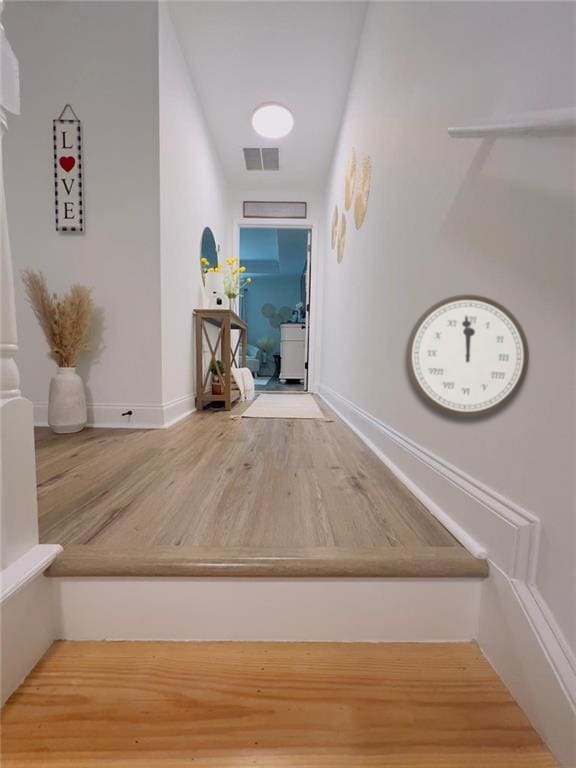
11:59
